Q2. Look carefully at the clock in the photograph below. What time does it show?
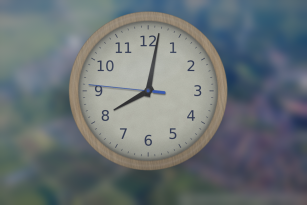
8:01:46
